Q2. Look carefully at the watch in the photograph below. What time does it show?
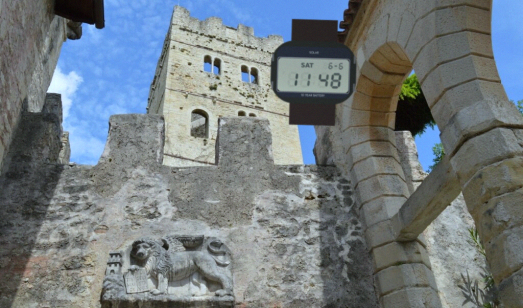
11:48
